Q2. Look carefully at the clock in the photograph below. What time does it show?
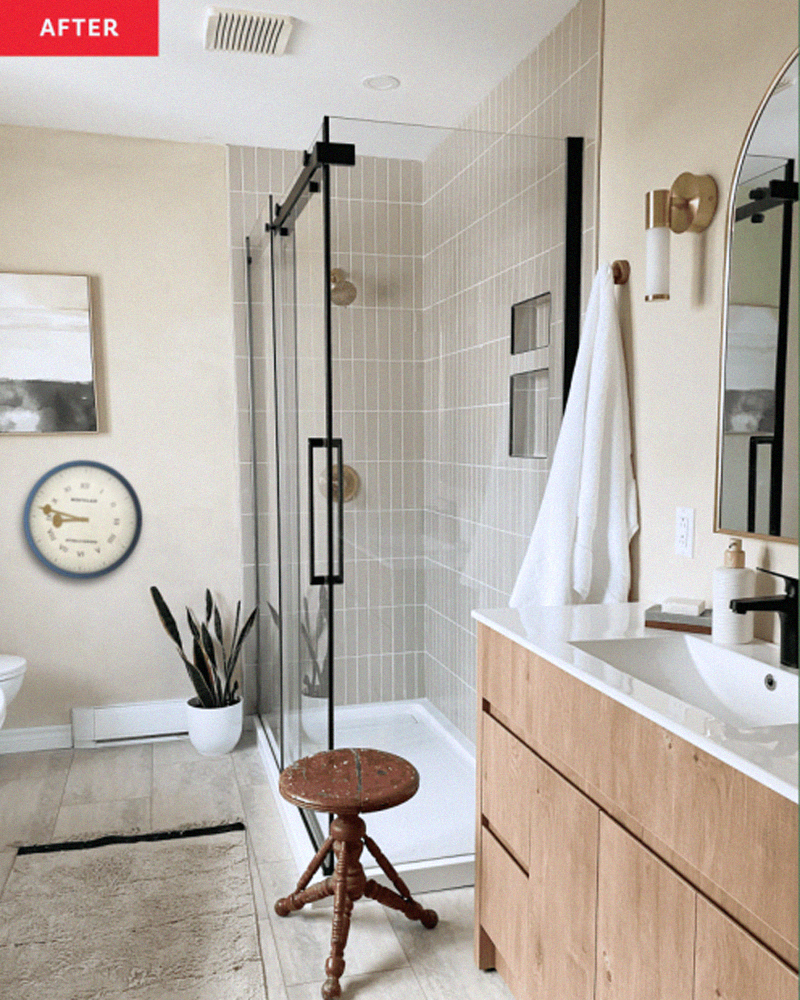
8:47
